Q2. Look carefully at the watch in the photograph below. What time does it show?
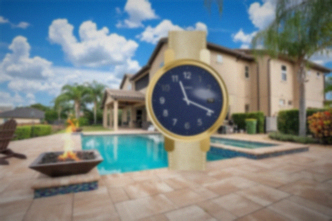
11:19
